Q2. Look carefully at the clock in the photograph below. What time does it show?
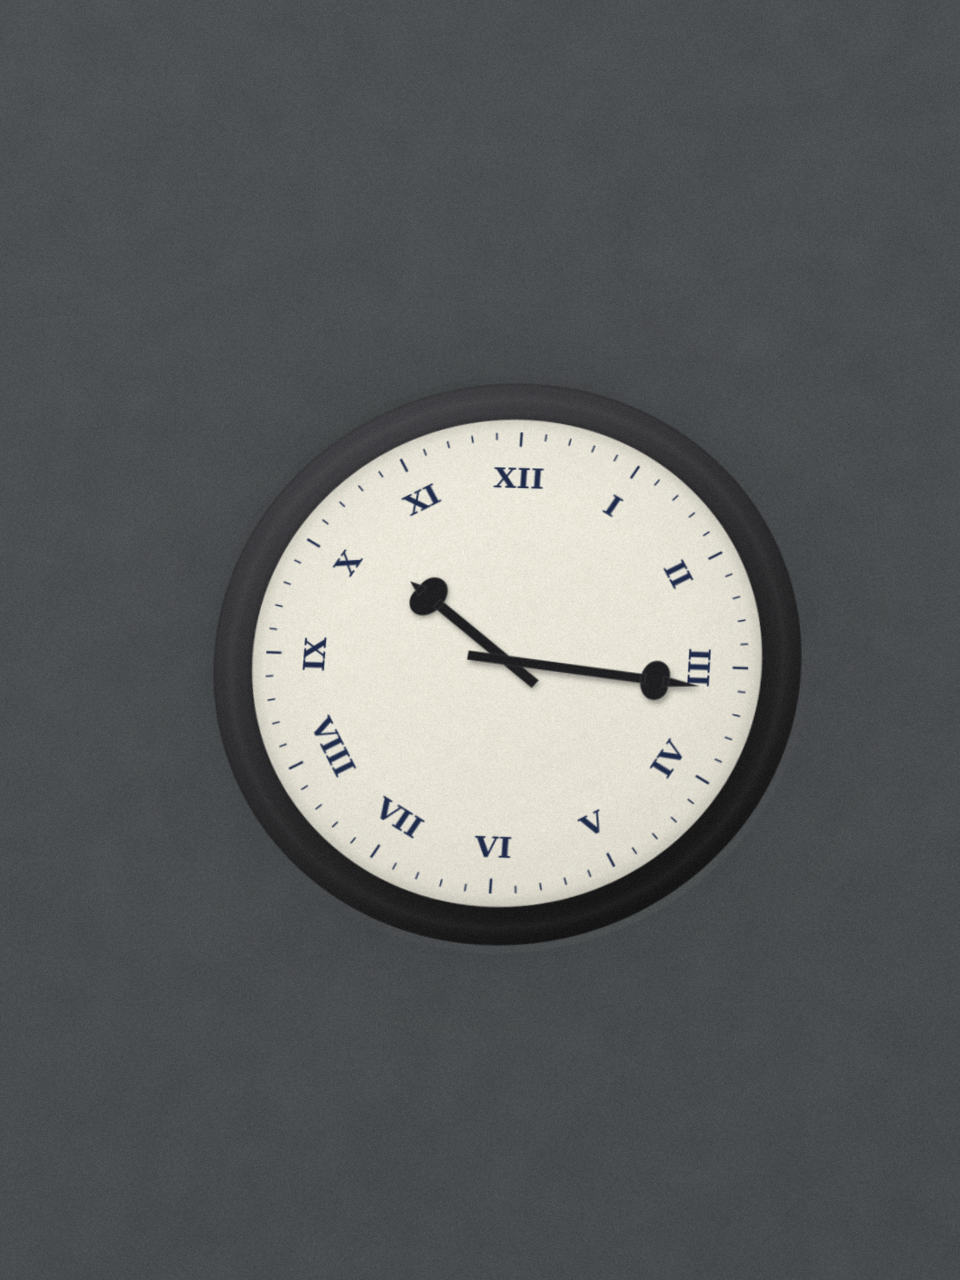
10:16
